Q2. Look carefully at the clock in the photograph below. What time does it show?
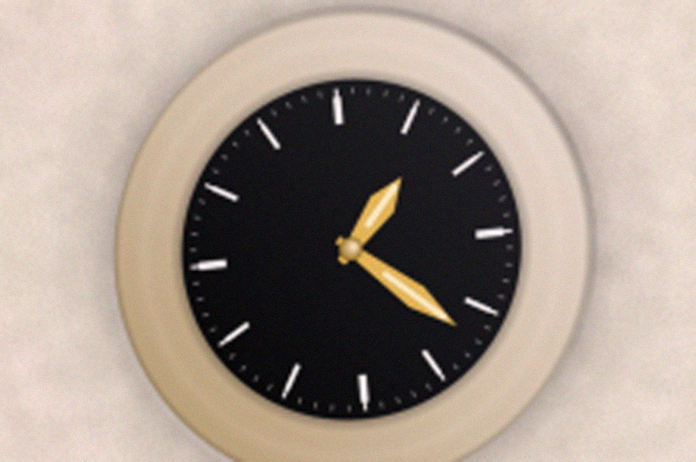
1:22
